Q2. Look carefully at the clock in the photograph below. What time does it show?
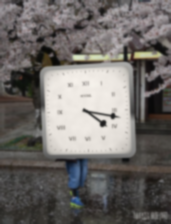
4:17
